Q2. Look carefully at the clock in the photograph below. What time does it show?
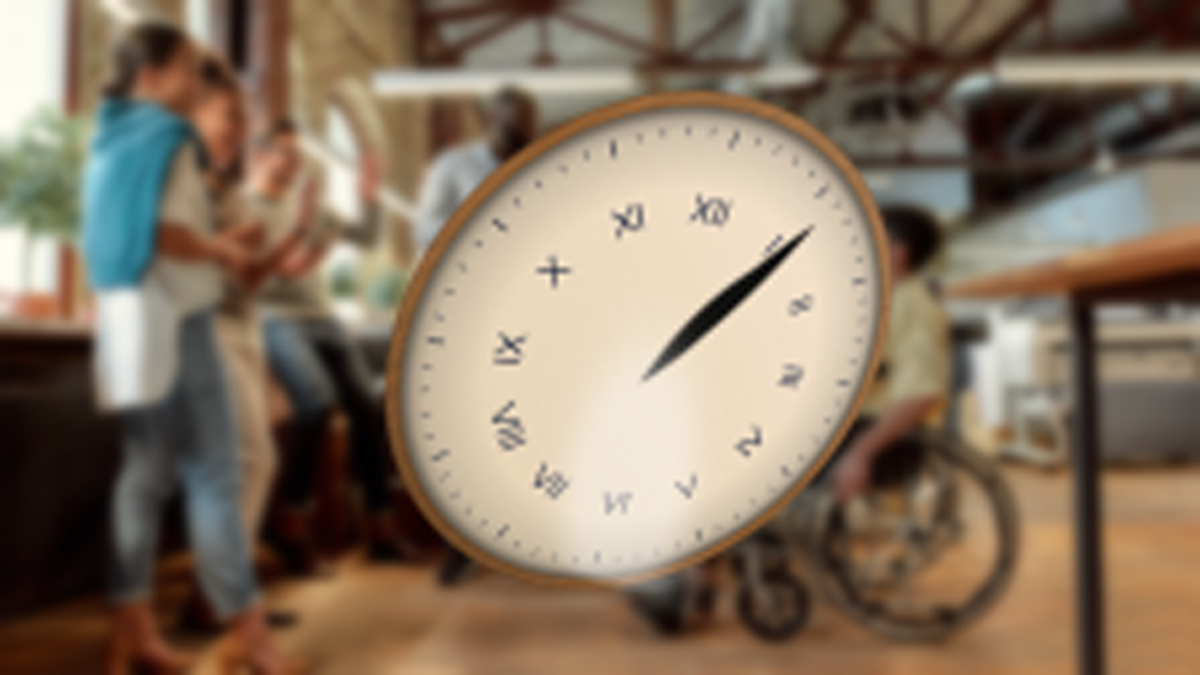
1:06
